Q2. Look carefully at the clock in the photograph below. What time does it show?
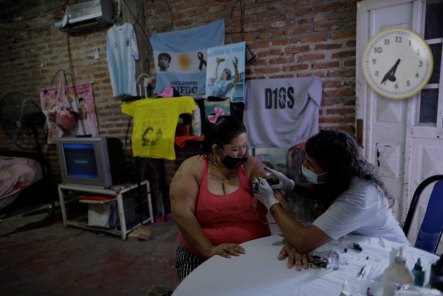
6:36
